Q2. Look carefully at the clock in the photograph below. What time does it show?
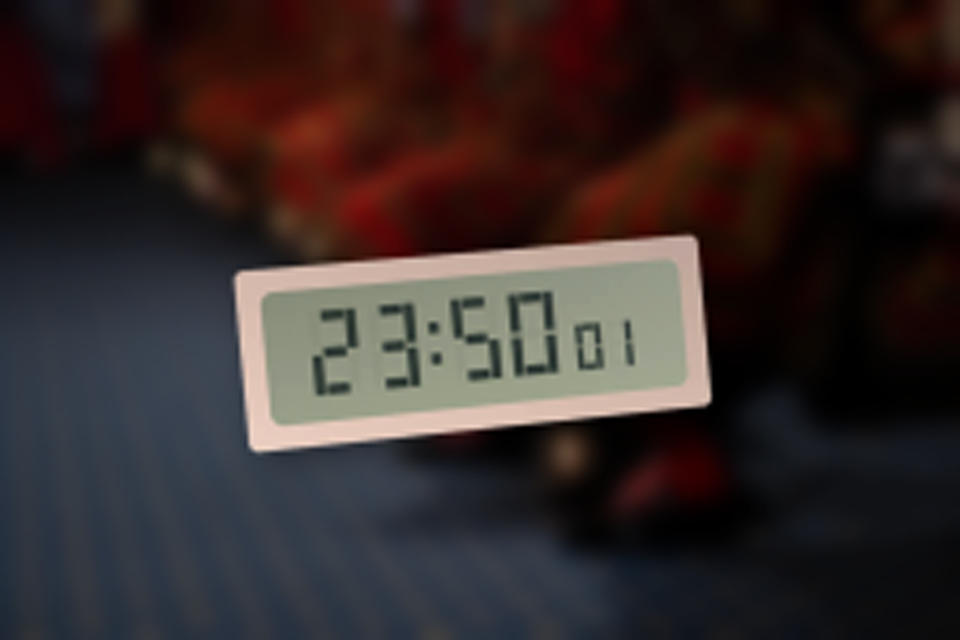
23:50:01
